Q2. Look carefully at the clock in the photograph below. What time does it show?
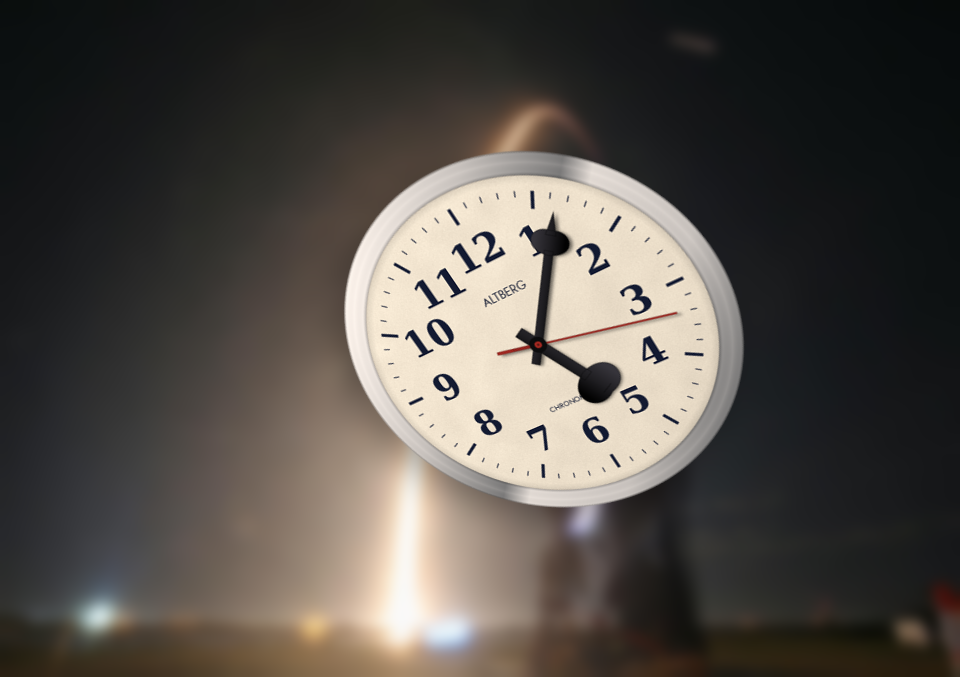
5:06:17
